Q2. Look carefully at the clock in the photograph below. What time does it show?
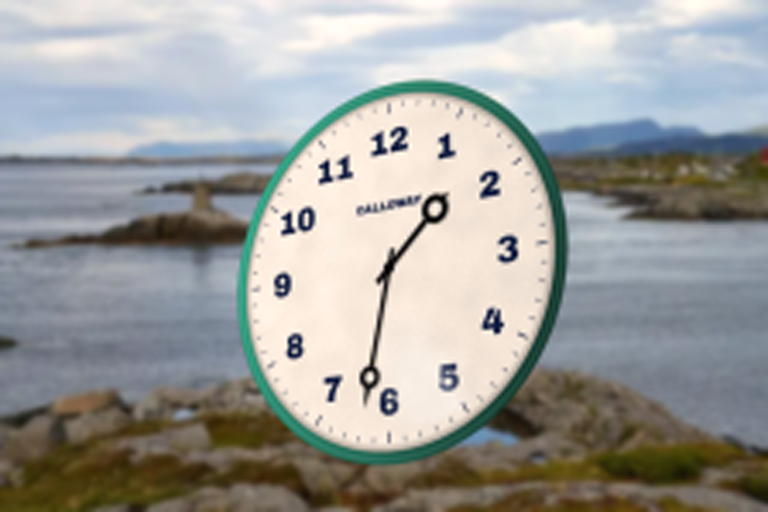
1:32
